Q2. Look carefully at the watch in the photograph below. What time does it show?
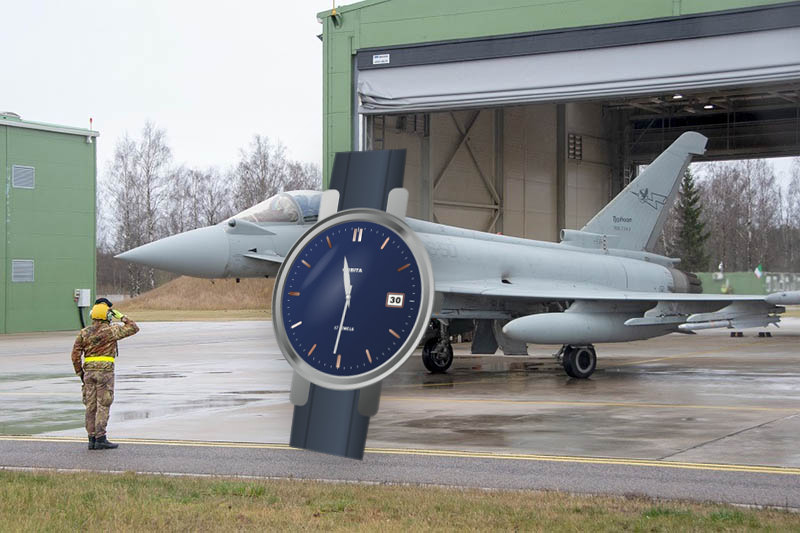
11:31
